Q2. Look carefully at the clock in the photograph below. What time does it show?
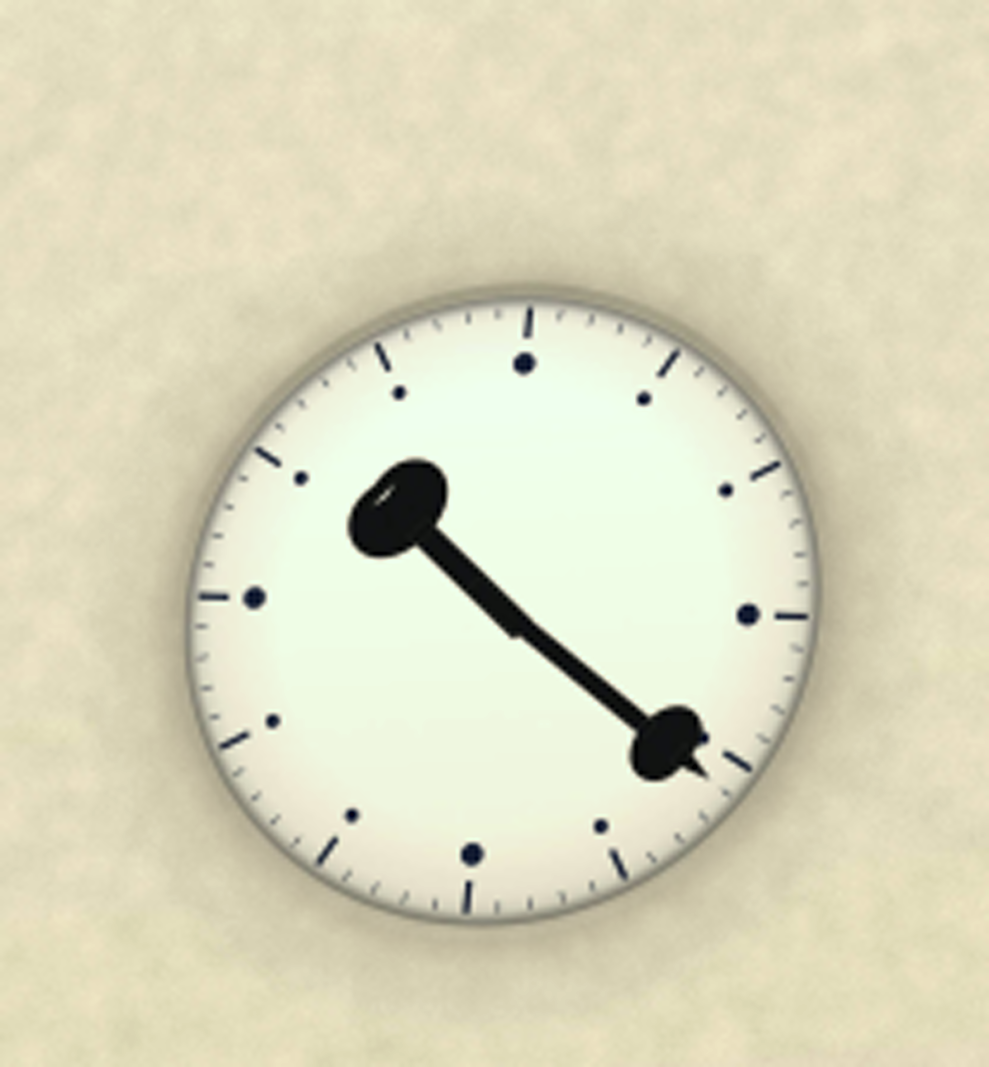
10:21
